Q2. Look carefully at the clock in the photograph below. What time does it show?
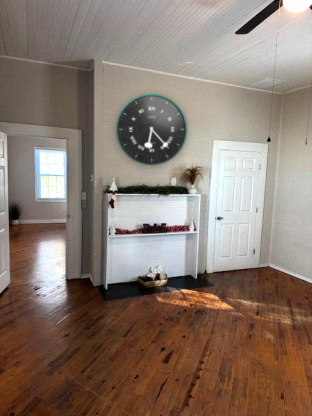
6:23
